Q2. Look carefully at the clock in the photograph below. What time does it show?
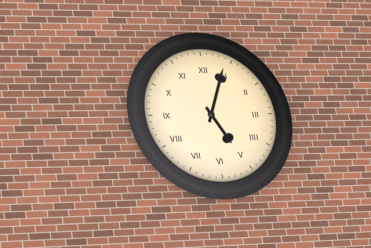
5:04
